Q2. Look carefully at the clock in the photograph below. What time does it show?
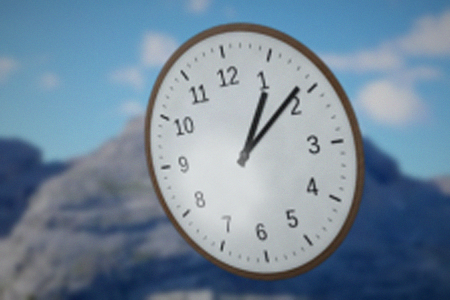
1:09
